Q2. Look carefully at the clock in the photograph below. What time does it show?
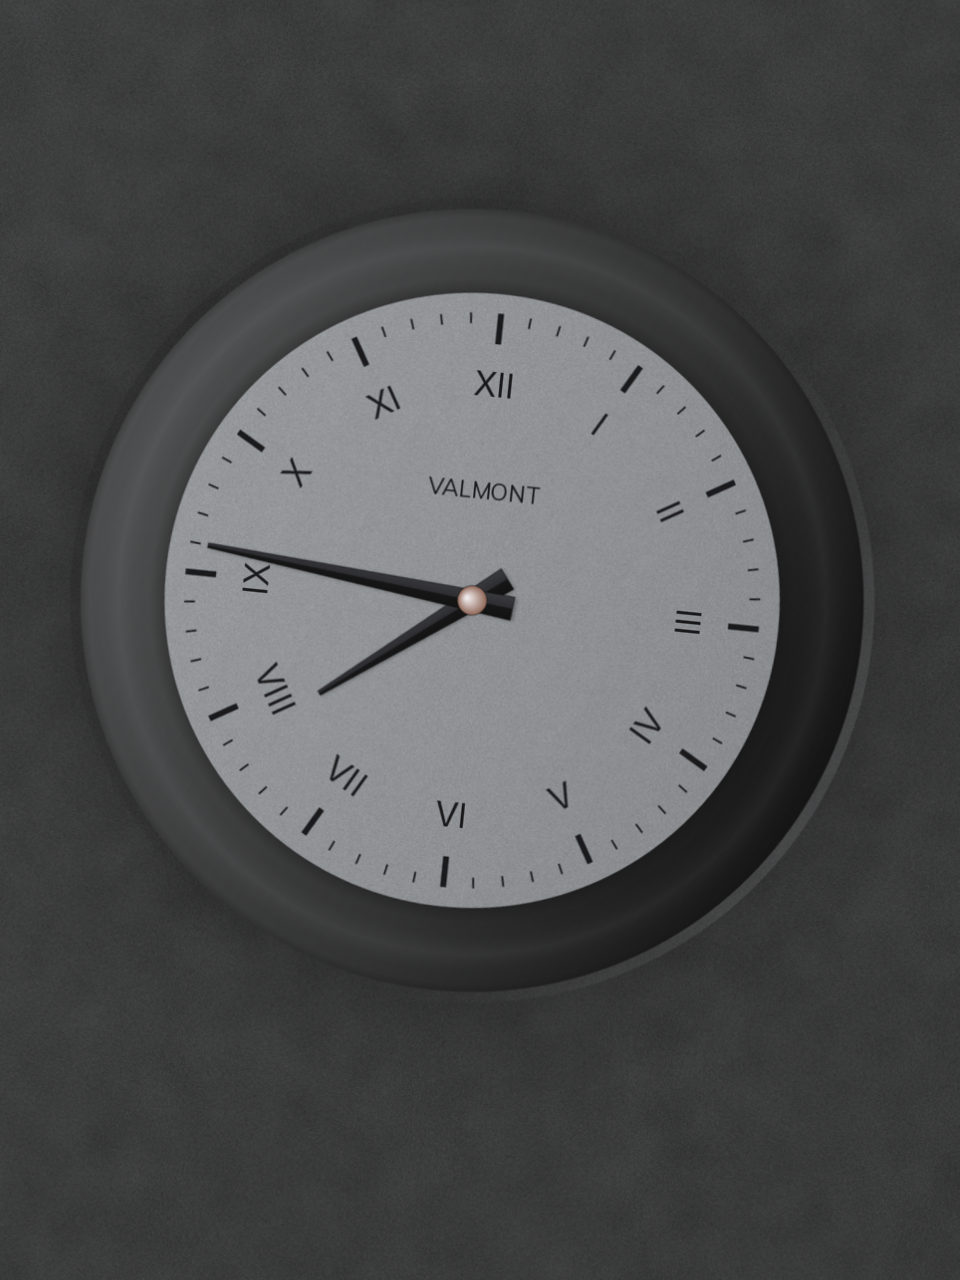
7:46
